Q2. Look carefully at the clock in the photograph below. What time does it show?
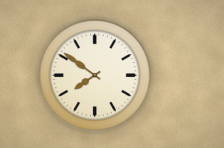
7:51
